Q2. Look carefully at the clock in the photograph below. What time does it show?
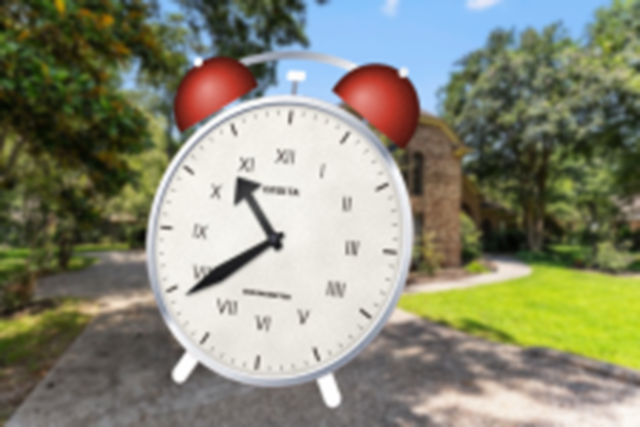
10:39
